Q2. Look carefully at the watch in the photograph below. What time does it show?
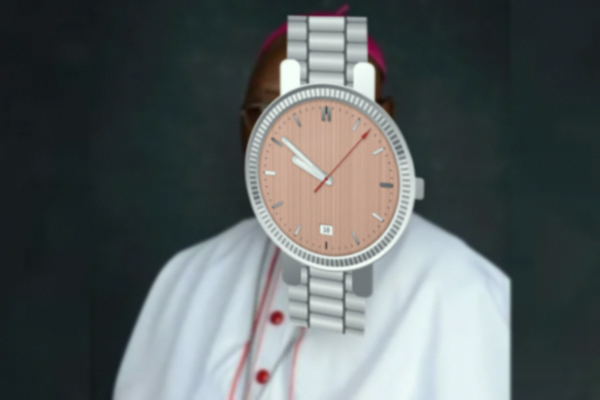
9:51:07
